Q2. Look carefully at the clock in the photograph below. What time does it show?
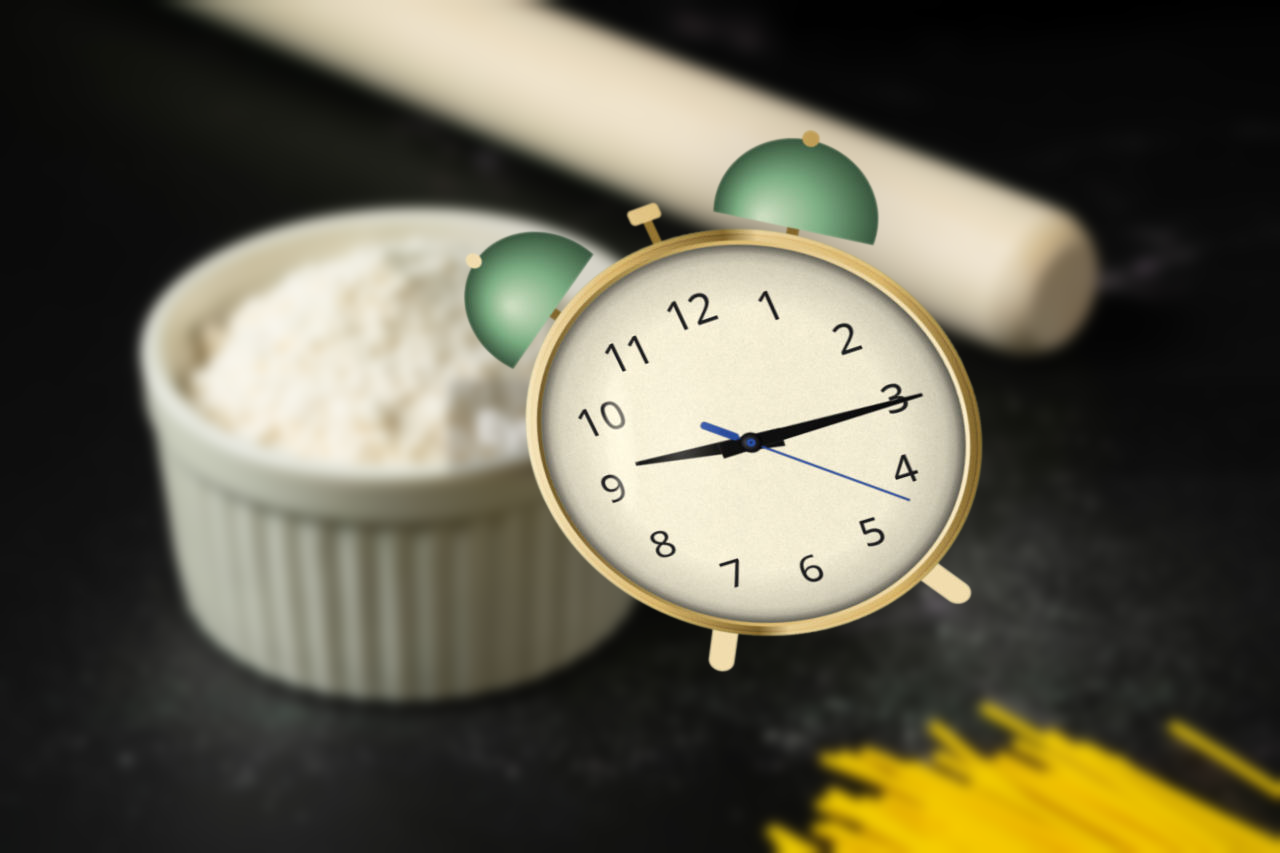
9:15:22
